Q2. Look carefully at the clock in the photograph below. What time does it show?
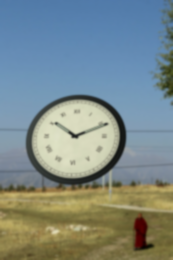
10:11
